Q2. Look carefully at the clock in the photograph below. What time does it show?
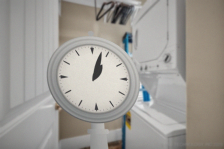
1:03
